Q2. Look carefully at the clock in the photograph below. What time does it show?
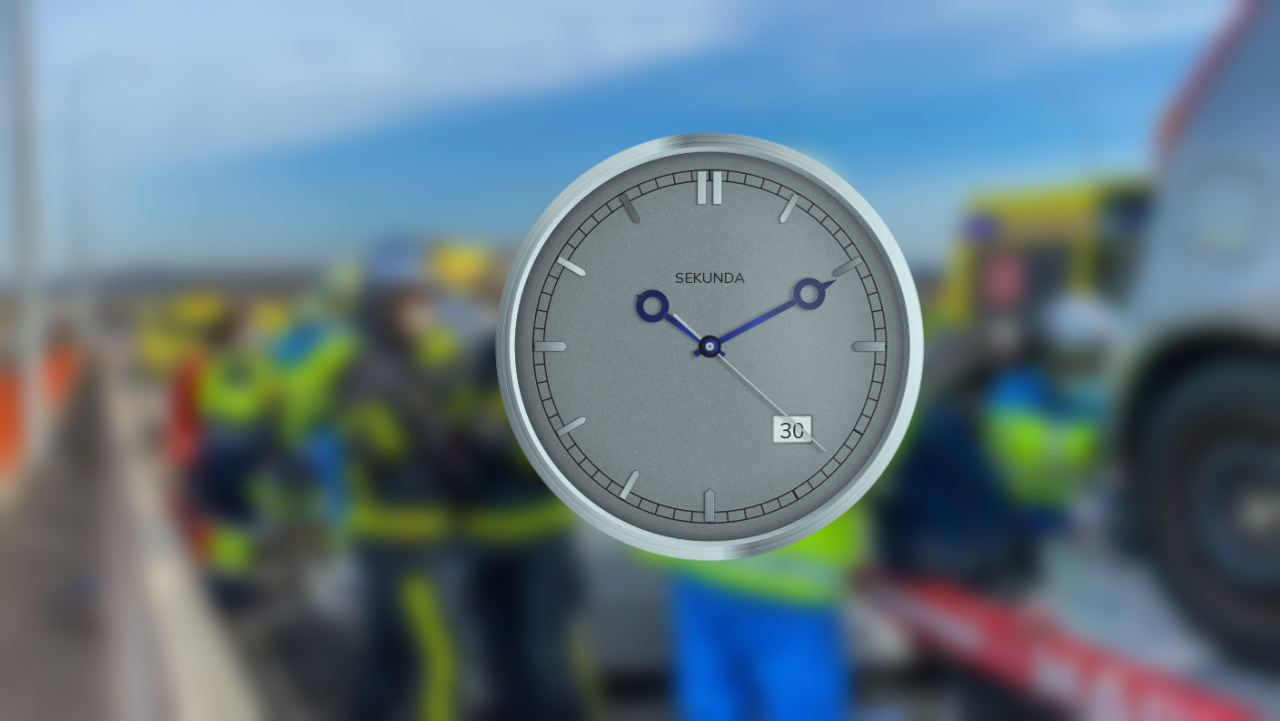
10:10:22
